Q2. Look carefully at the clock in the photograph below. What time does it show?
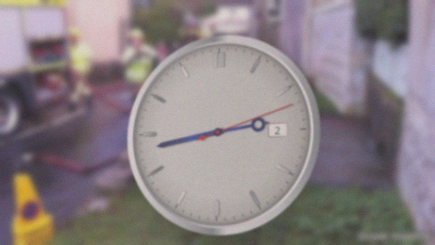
2:43:12
